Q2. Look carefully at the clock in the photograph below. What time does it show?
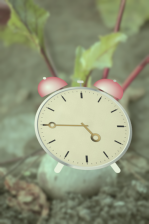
4:45
